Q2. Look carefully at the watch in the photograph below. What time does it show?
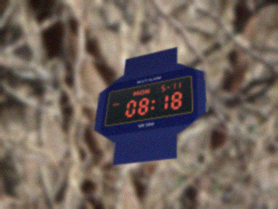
8:18
